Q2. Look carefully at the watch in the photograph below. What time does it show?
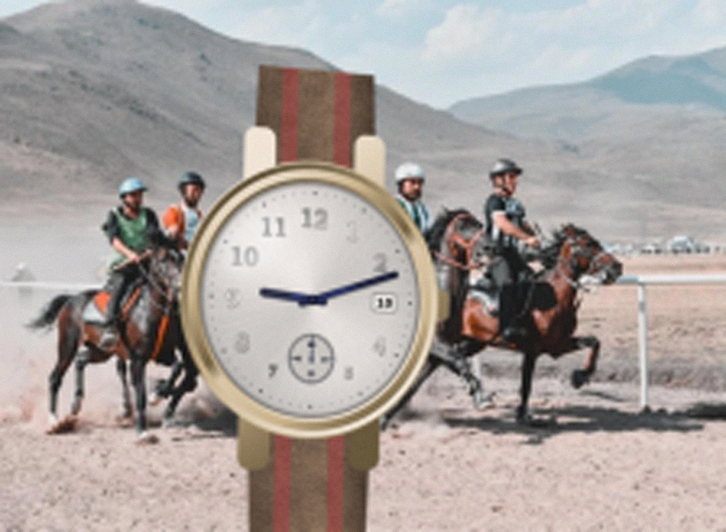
9:12
